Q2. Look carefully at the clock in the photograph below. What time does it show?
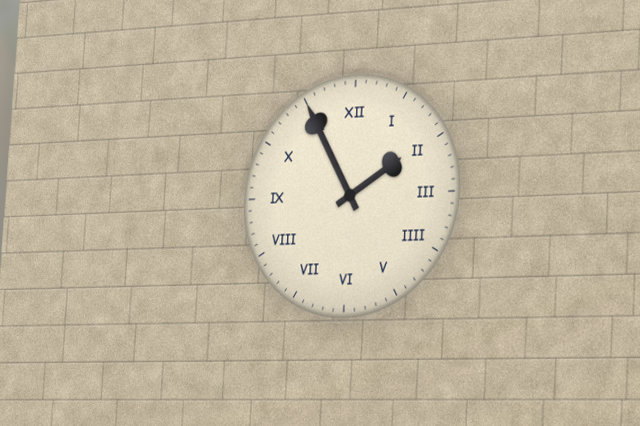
1:55
